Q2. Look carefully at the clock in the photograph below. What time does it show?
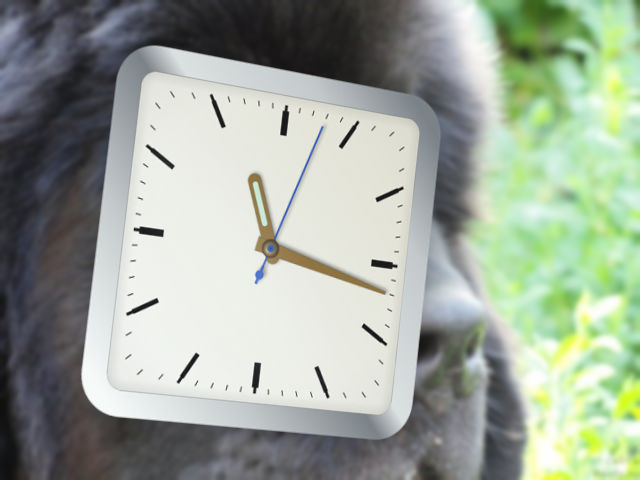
11:17:03
